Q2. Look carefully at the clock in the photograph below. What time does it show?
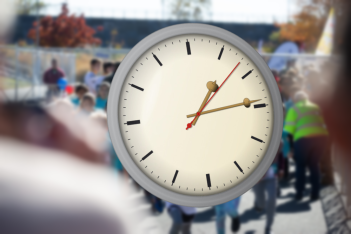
1:14:08
